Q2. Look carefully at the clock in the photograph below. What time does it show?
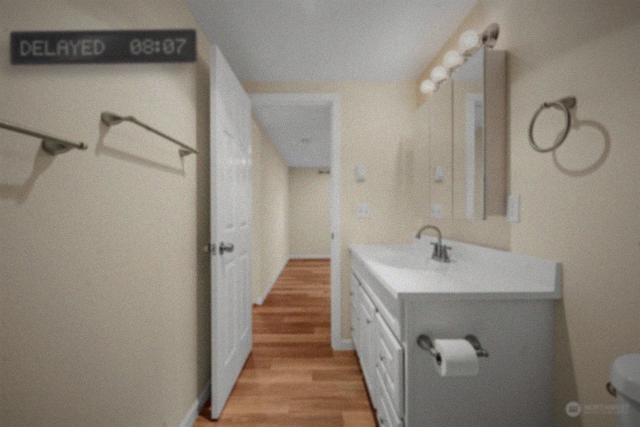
8:07
